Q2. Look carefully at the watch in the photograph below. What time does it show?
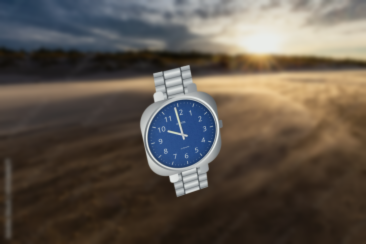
9:59
